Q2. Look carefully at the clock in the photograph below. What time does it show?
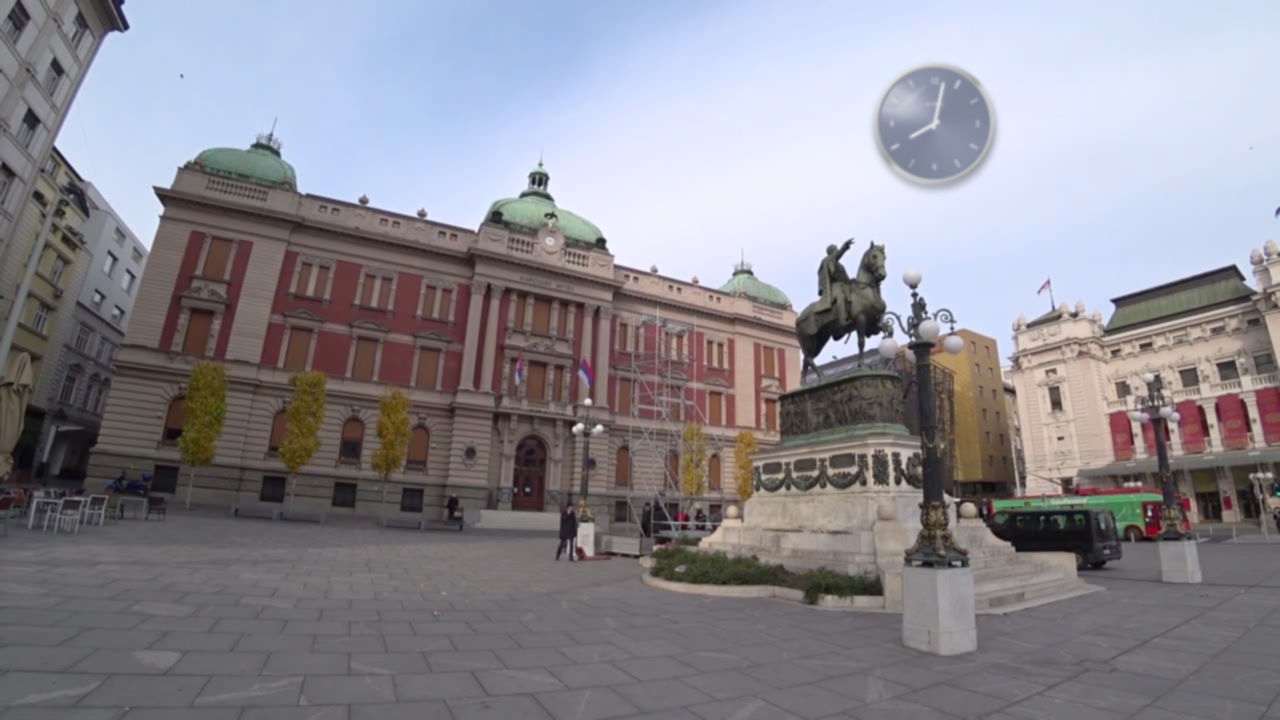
8:02
